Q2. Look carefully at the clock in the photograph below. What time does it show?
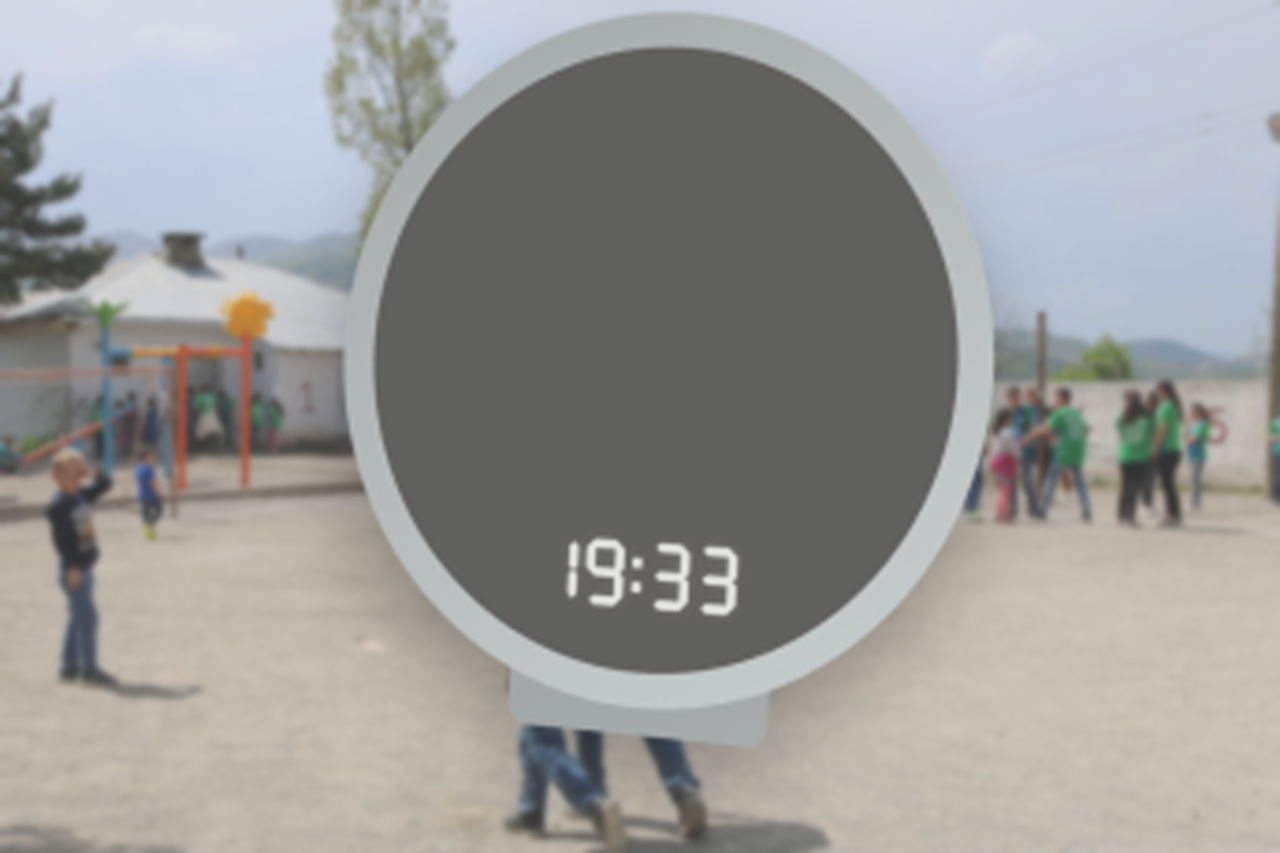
19:33
